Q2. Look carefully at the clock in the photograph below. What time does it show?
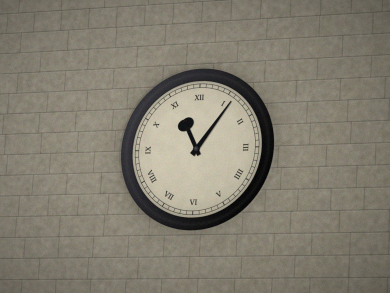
11:06
